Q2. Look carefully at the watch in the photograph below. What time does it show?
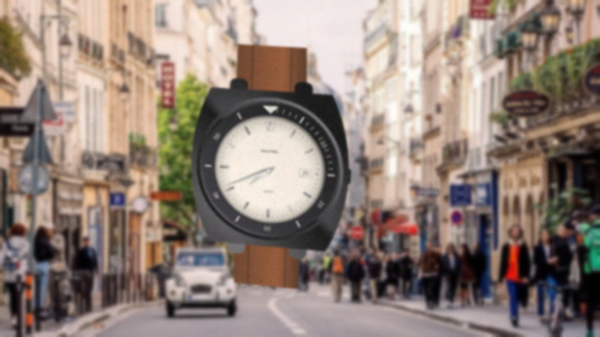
7:41
